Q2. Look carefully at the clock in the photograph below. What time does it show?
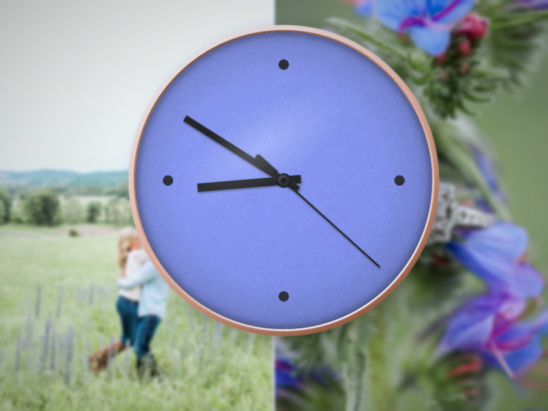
8:50:22
